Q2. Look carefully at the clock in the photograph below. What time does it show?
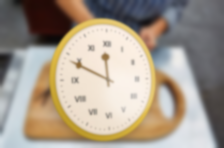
11:49
